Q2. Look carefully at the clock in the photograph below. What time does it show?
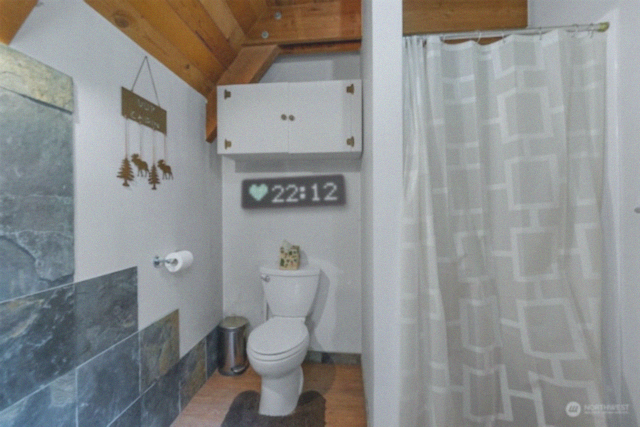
22:12
